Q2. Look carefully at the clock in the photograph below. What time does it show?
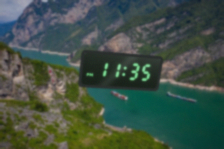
11:35
